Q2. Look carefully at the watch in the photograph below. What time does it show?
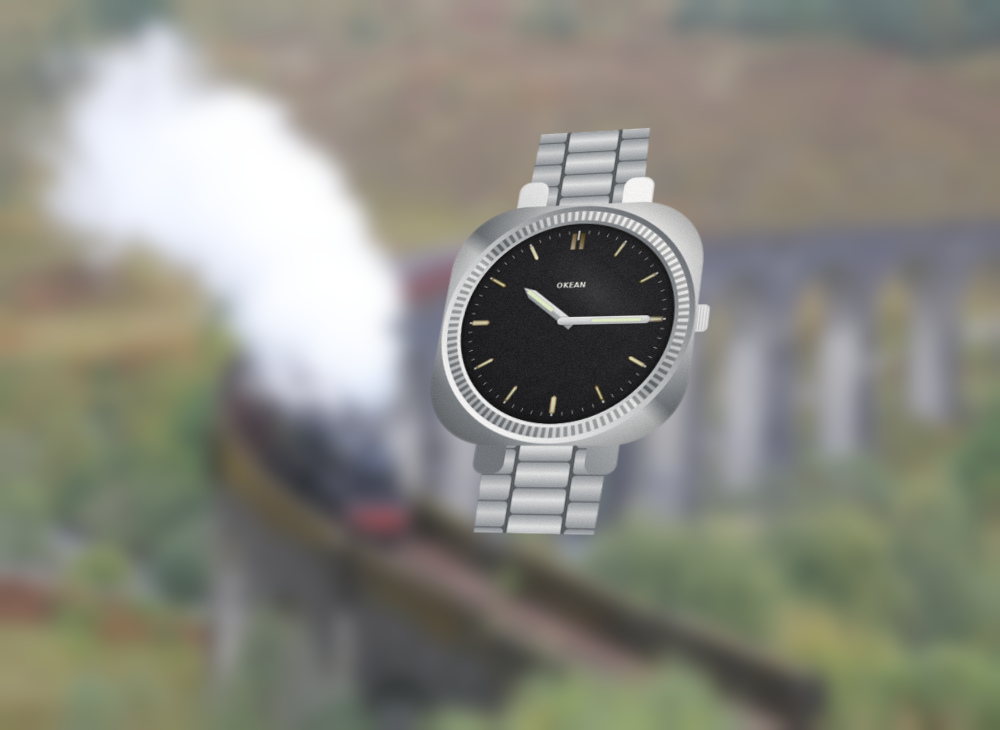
10:15
